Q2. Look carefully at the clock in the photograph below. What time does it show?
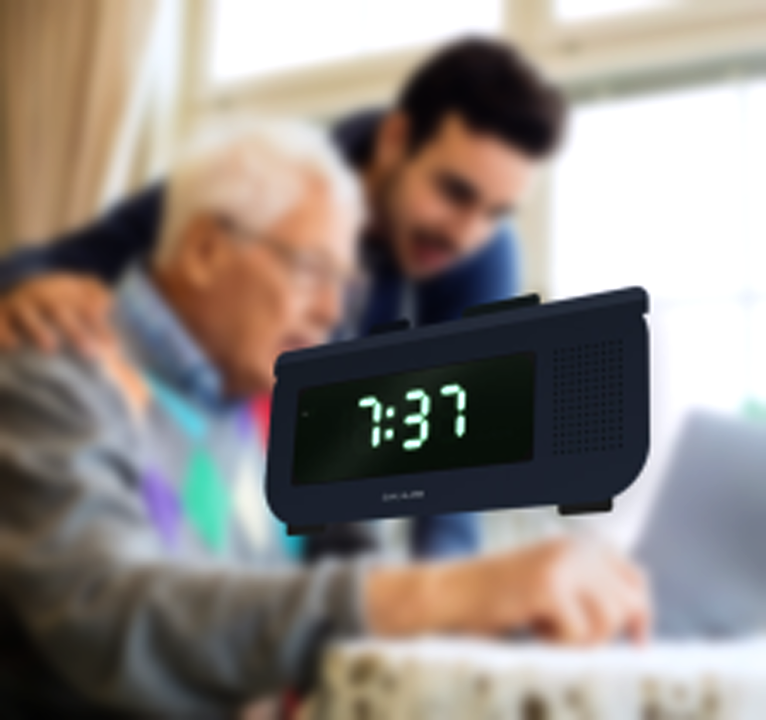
7:37
